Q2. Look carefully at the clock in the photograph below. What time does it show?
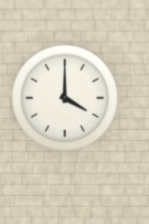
4:00
